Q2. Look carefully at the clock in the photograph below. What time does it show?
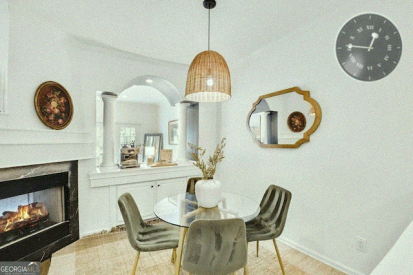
12:46
